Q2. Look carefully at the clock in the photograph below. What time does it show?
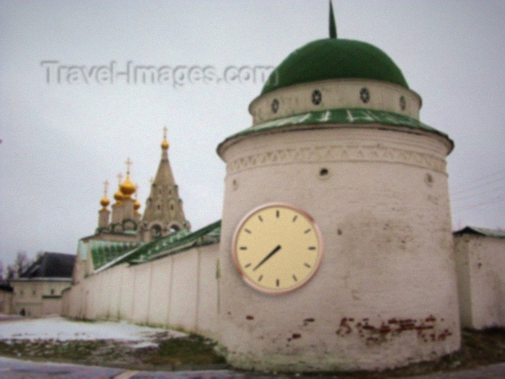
7:38
